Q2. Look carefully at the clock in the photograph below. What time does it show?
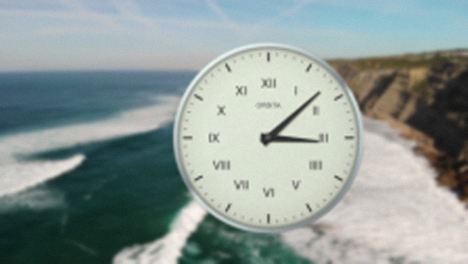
3:08
